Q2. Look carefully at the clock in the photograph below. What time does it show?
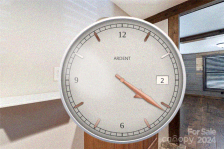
4:21
